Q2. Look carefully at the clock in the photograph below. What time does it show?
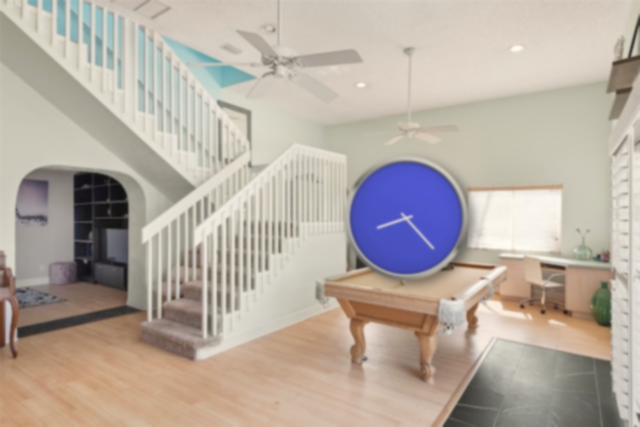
8:23
